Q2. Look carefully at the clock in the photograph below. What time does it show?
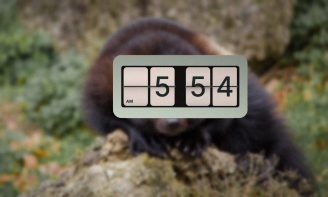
5:54
